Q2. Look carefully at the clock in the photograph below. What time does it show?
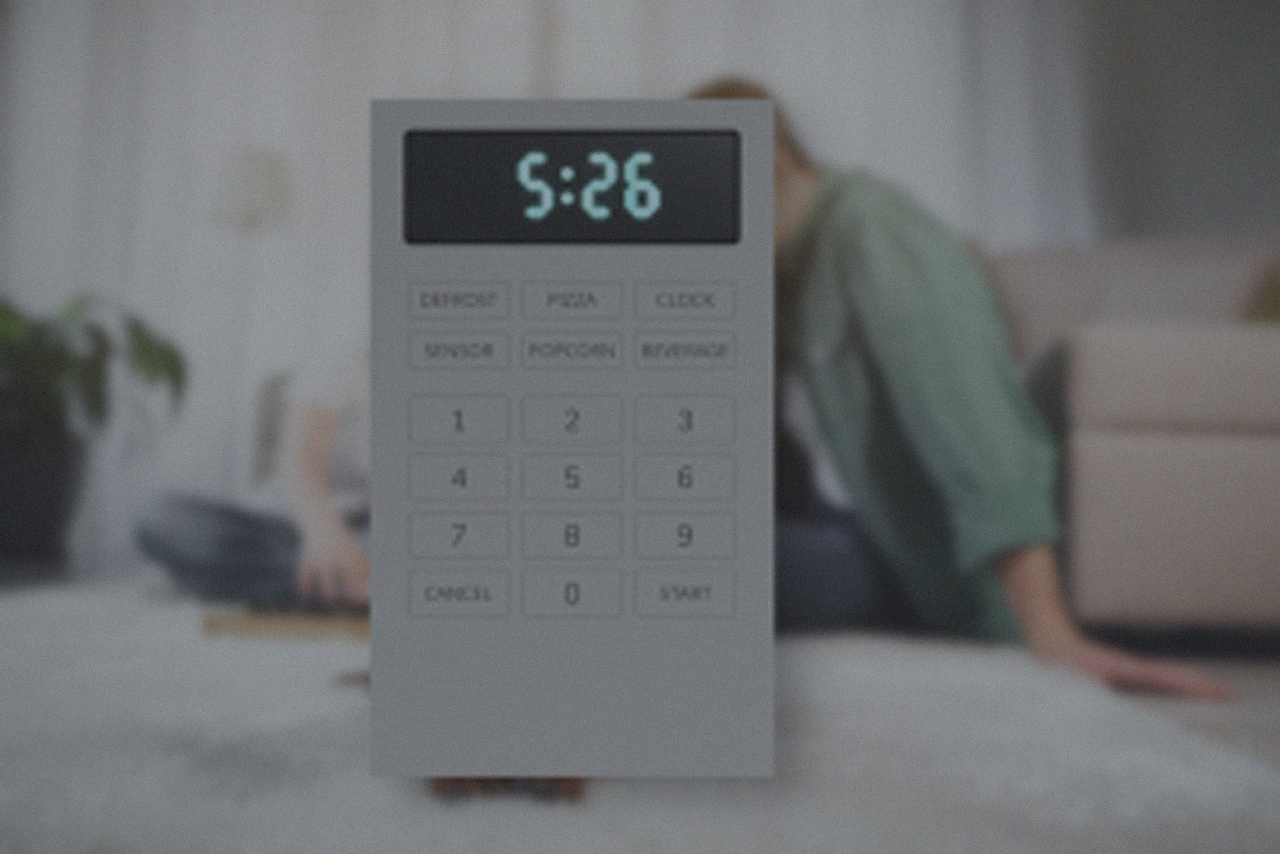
5:26
